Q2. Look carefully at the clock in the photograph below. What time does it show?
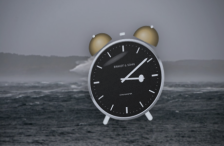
3:09
